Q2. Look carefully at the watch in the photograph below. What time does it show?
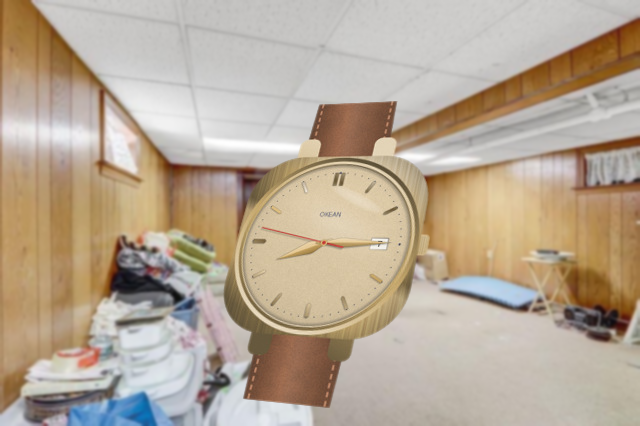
8:14:47
